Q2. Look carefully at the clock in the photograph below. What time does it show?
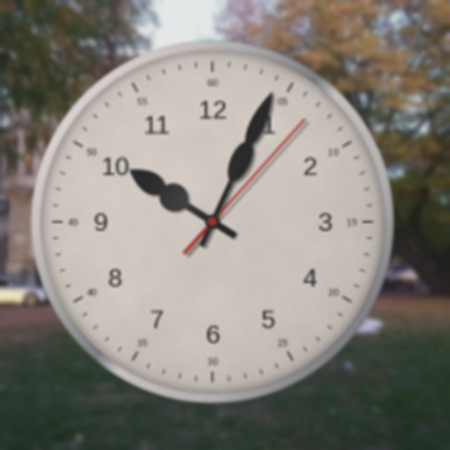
10:04:07
